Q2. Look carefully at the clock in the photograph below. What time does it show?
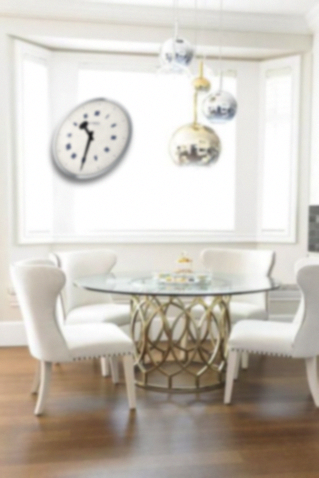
10:30
